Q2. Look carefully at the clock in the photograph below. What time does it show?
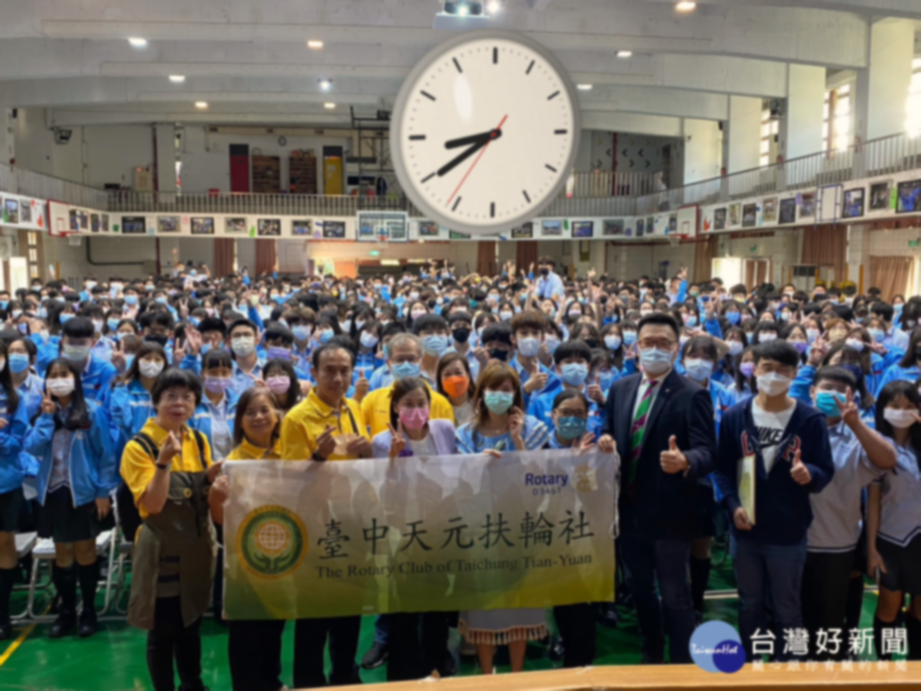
8:39:36
